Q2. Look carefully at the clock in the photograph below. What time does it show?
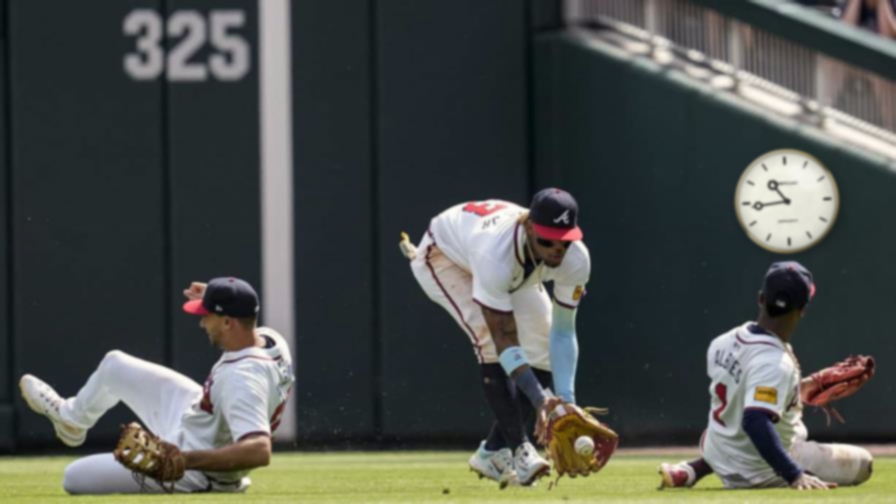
10:44
